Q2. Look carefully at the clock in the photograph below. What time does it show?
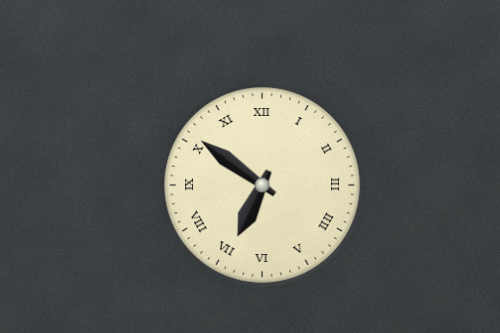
6:51
